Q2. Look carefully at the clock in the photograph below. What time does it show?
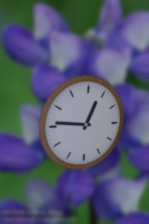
12:46
